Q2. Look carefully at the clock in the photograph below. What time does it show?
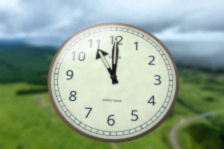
11:00
